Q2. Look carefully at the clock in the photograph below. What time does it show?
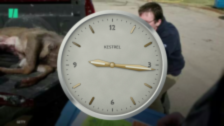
9:16
